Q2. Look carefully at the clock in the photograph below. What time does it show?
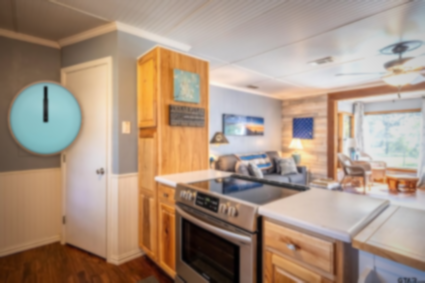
12:00
